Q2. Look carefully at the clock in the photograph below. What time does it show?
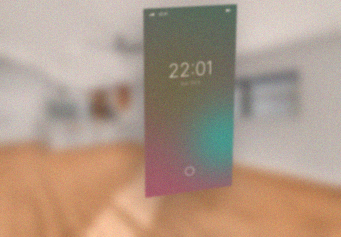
22:01
